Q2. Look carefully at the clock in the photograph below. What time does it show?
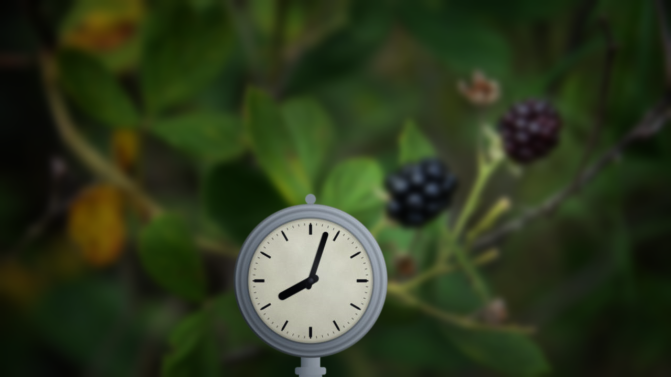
8:03
